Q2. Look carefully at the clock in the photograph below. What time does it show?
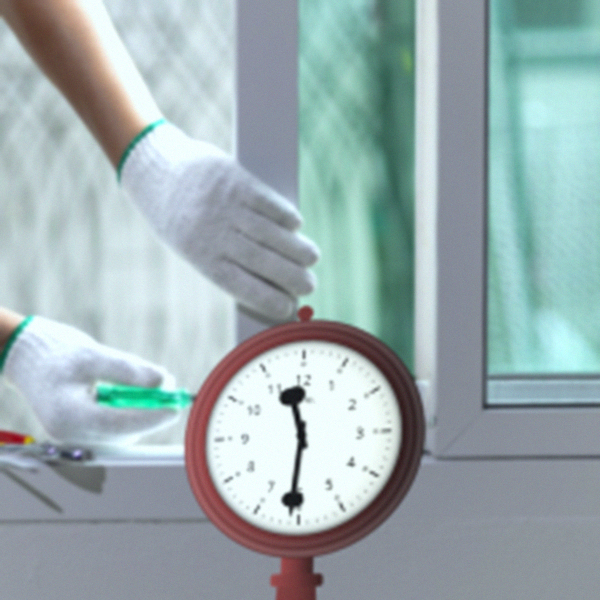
11:31
